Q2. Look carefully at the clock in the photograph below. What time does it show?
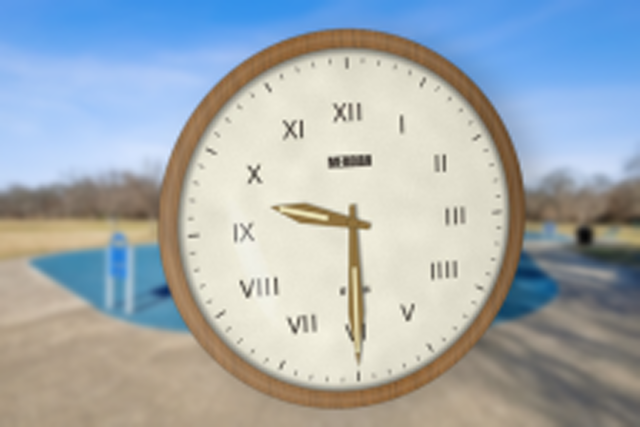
9:30
